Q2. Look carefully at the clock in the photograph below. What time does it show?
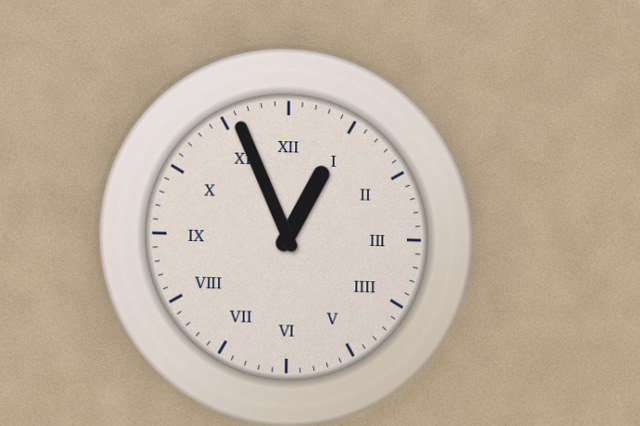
12:56
